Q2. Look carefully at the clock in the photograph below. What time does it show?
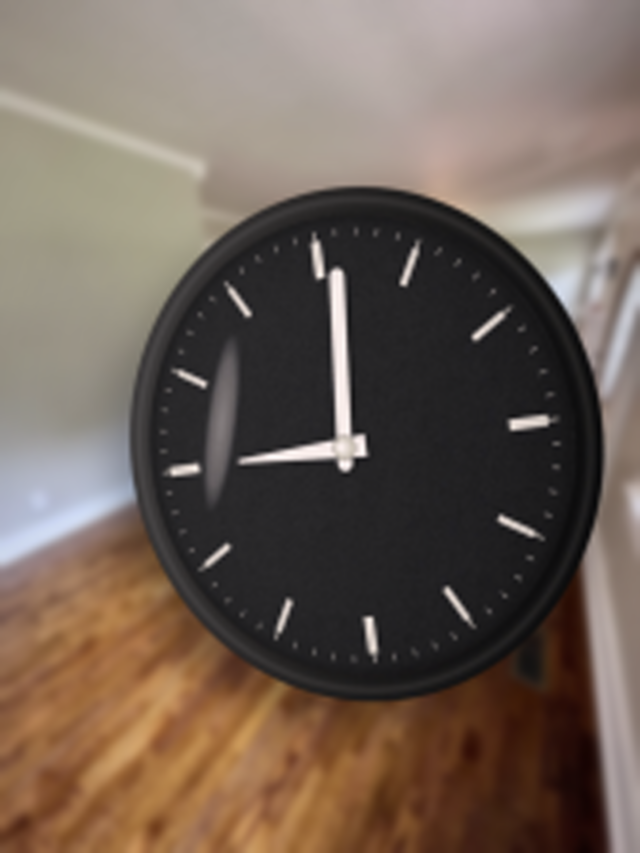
9:01
